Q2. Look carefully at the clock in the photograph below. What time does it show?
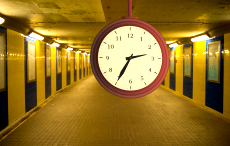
2:35
